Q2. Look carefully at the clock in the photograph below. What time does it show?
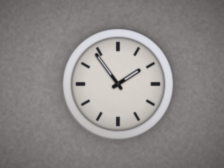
1:54
